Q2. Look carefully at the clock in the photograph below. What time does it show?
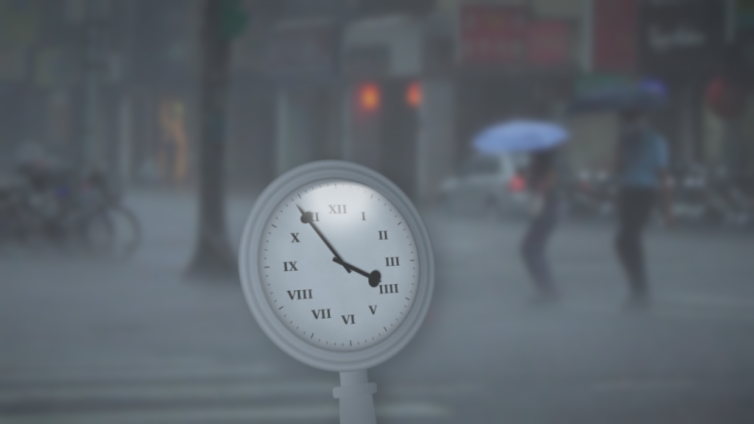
3:54
